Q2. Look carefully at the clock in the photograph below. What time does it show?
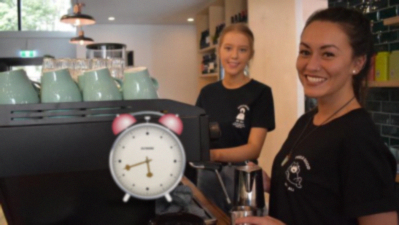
5:42
